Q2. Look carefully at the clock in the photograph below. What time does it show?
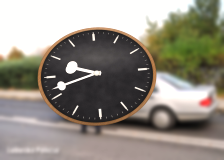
9:42
